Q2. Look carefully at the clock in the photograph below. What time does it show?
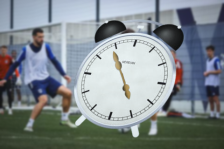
4:54
